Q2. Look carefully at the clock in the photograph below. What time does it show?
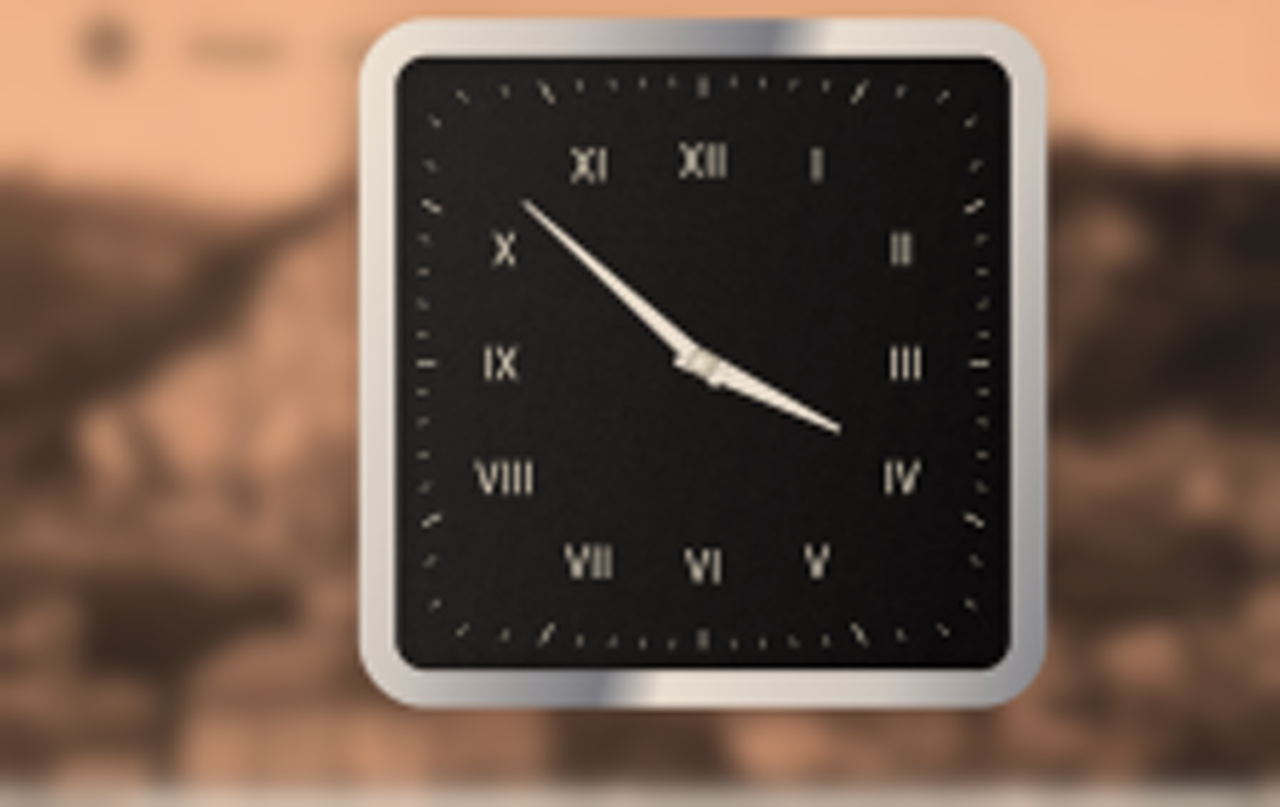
3:52
